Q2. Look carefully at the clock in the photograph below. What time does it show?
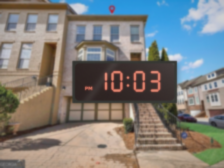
10:03
